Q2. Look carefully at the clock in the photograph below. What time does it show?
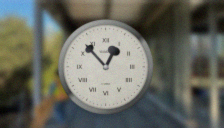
12:53
